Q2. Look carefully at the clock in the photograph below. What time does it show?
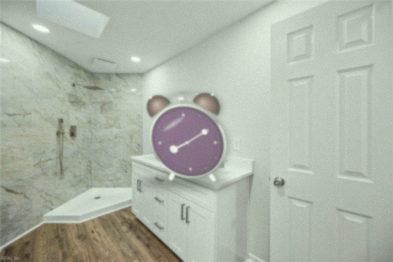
8:10
